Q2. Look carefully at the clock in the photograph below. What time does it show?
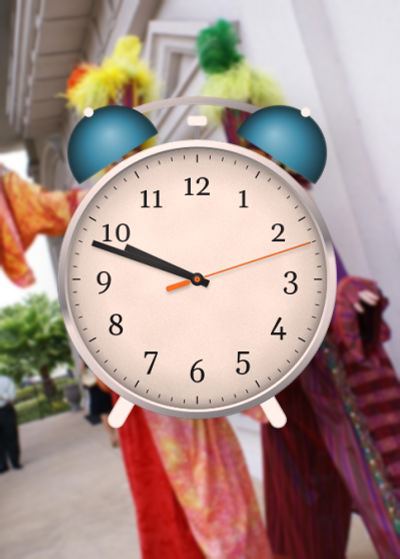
9:48:12
